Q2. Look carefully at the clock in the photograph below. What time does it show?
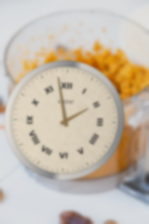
1:58
